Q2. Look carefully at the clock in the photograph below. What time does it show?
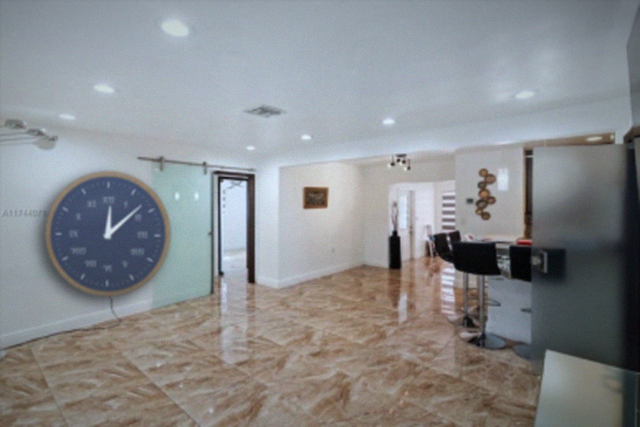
12:08
